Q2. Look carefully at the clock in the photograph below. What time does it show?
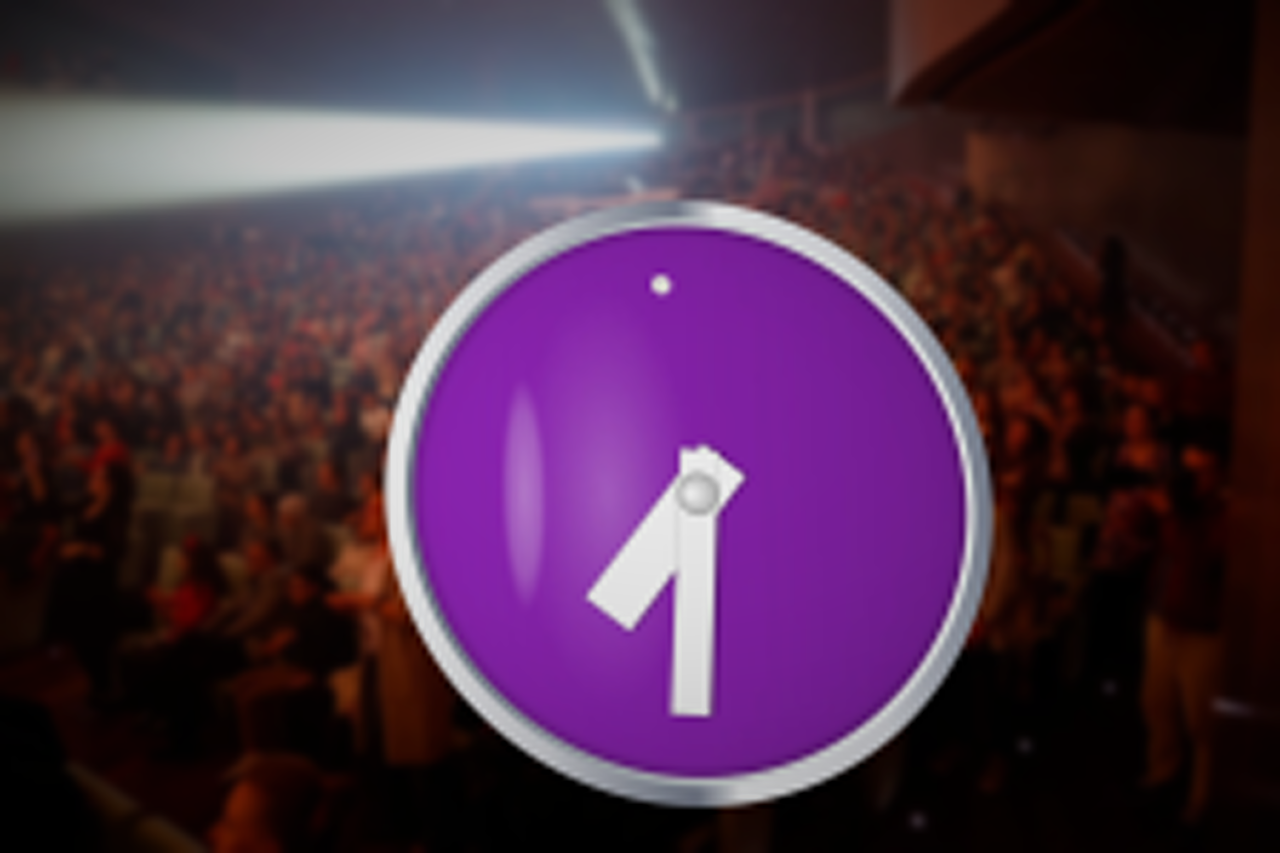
7:32
